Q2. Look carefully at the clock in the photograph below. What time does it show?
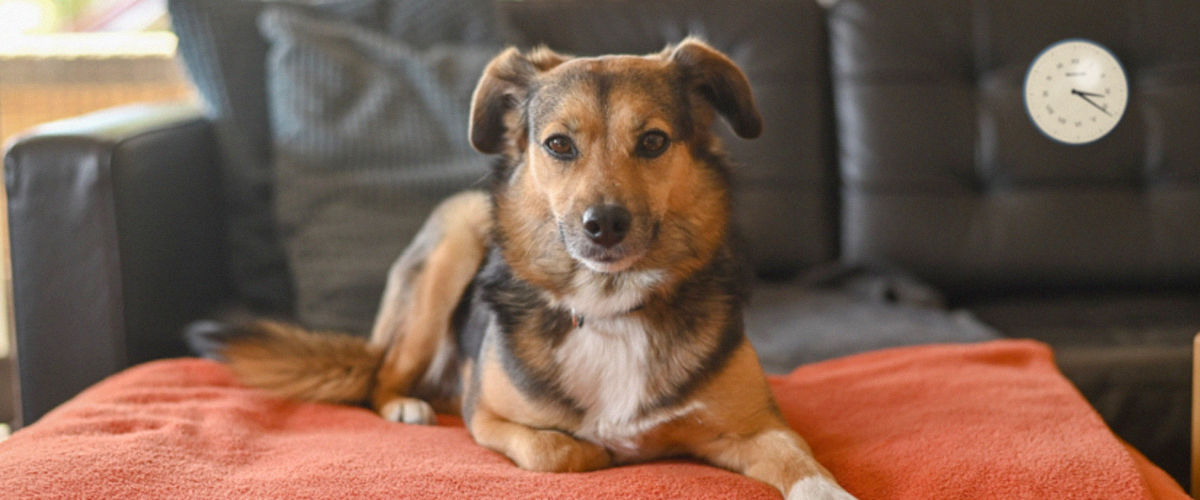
3:21
